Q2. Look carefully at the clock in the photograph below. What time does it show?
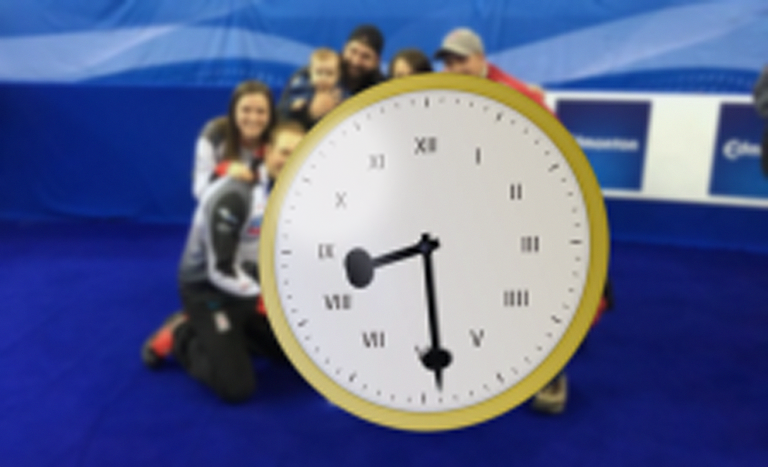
8:29
